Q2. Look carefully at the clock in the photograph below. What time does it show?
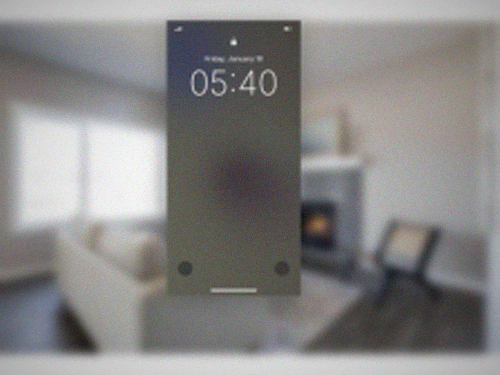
5:40
